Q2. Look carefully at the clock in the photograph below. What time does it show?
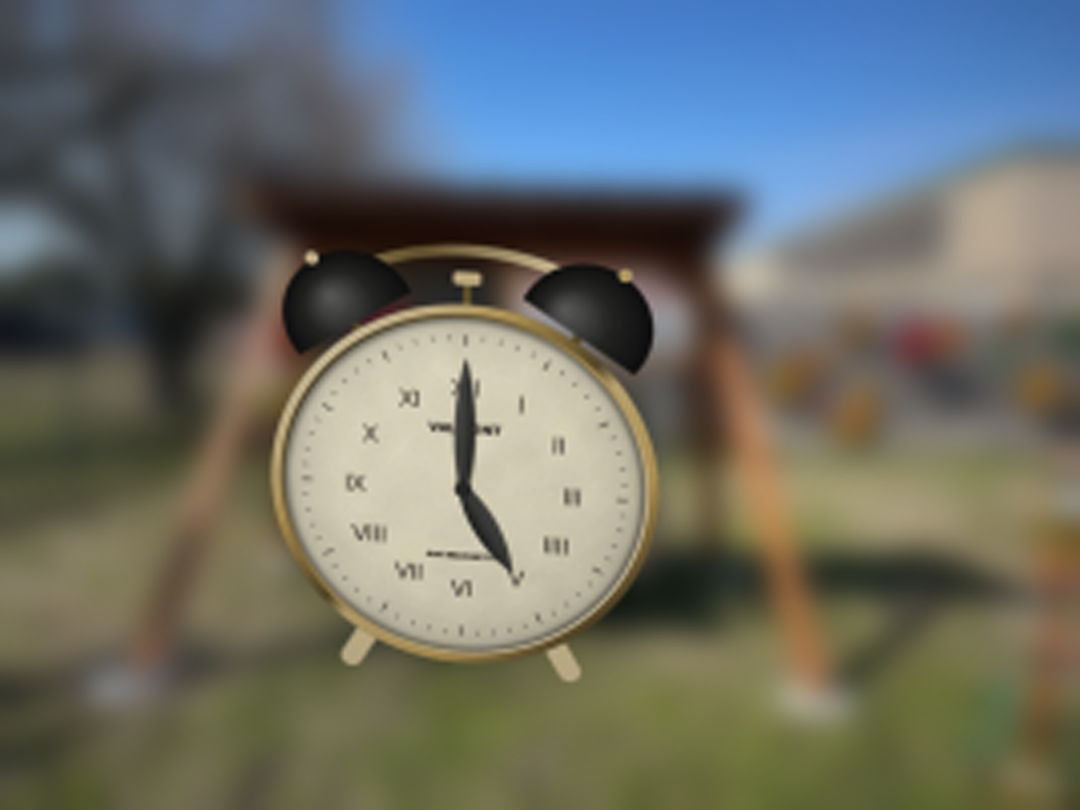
5:00
